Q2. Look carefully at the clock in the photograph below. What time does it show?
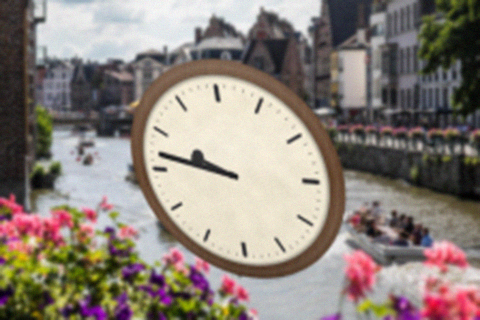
9:47
